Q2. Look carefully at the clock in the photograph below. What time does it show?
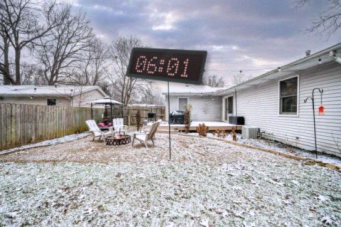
6:01
